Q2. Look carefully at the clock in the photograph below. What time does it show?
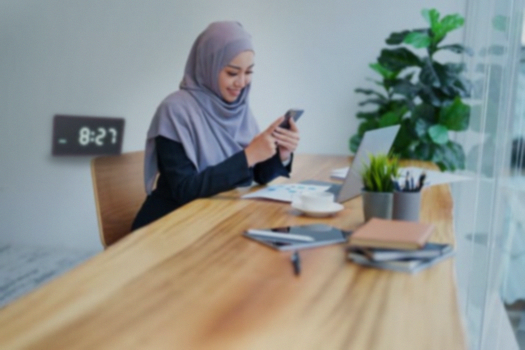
8:27
